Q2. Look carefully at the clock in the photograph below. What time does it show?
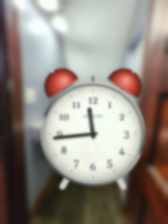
11:44
